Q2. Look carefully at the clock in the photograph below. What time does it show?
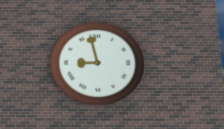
8:58
